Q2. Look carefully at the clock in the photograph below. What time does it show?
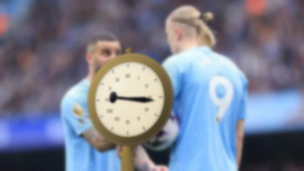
9:16
